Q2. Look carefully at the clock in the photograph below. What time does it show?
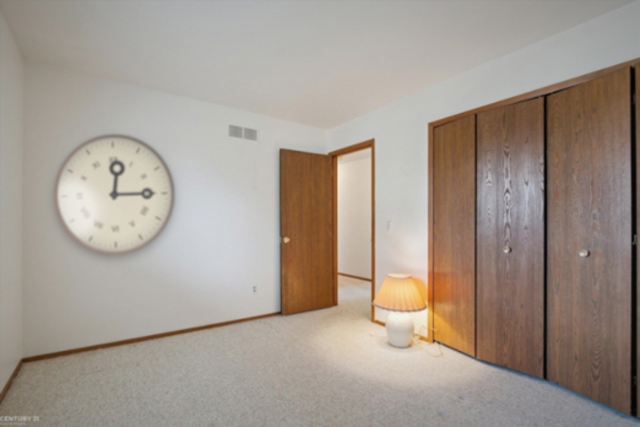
12:15
